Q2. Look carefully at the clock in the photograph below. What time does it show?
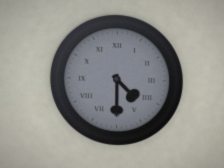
4:30
